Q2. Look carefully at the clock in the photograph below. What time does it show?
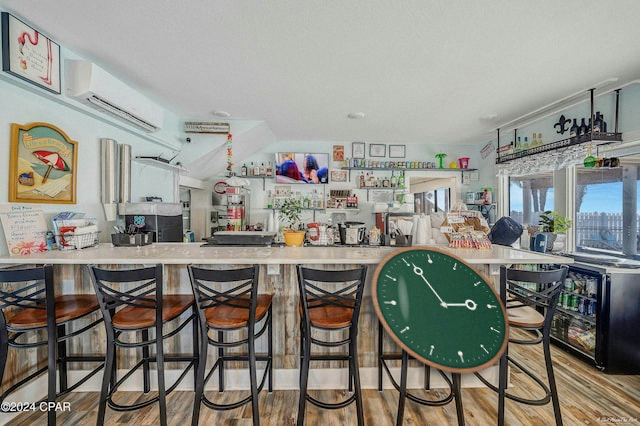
2:56
